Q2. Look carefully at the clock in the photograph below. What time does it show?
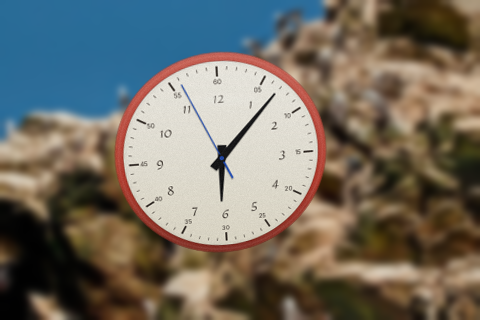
6:06:56
